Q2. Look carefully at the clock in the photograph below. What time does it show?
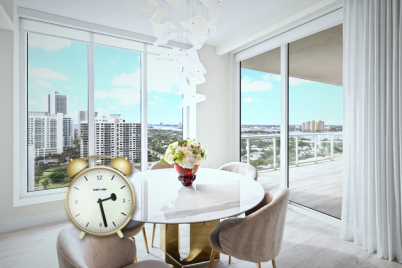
2:28
